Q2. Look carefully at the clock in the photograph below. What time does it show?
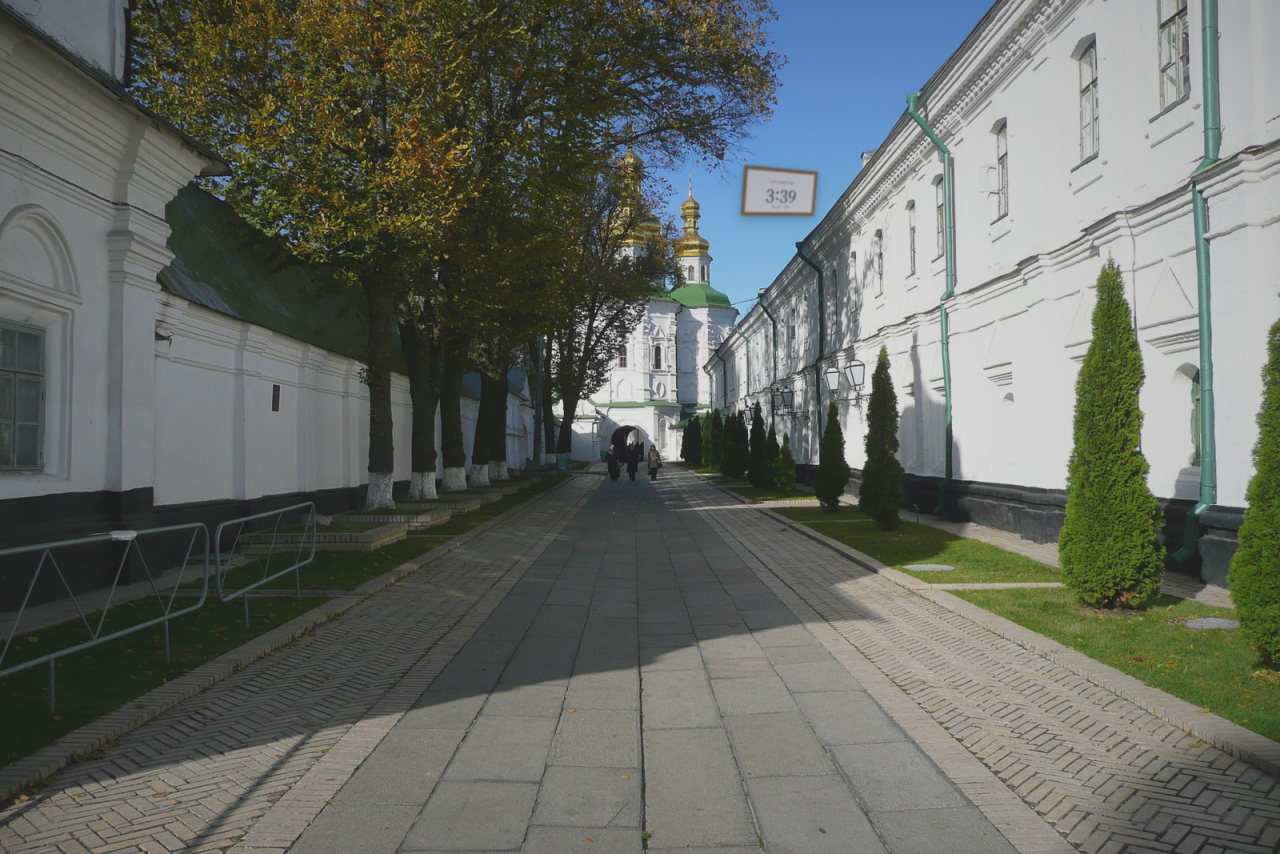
3:39
